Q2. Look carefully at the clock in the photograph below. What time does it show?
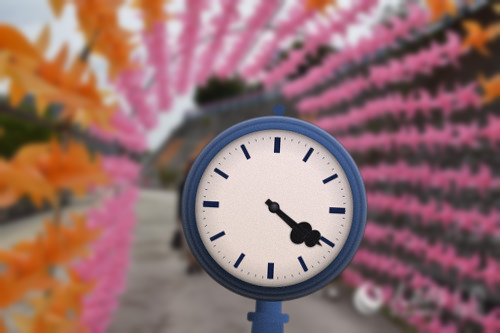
4:21
